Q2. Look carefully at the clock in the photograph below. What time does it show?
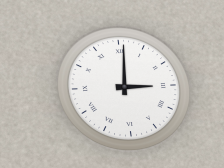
3:01
